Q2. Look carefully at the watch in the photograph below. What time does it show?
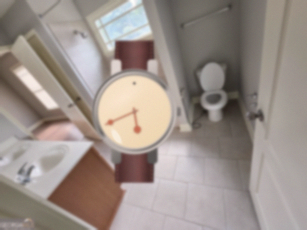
5:41
